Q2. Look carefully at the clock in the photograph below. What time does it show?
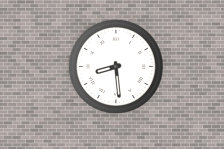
8:29
